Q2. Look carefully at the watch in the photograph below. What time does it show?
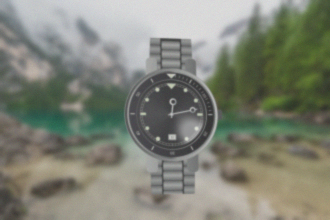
12:13
